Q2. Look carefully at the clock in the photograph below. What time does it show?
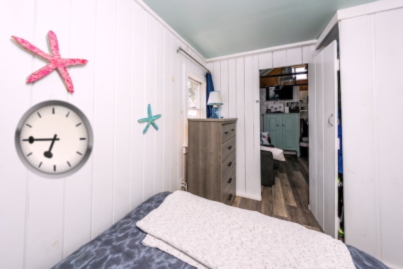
6:45
